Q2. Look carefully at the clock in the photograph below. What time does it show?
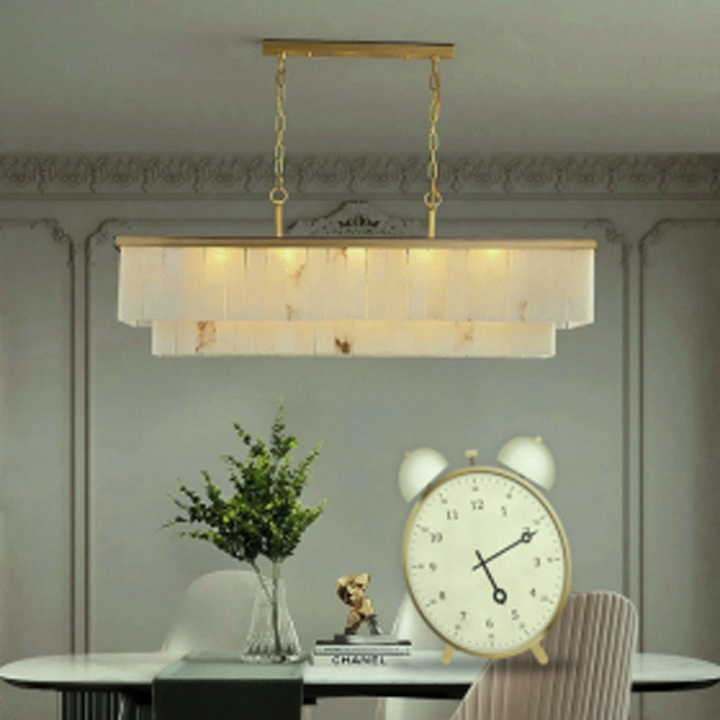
5:11
